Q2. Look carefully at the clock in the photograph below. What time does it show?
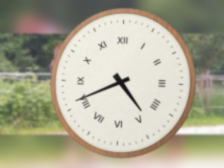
4:41
